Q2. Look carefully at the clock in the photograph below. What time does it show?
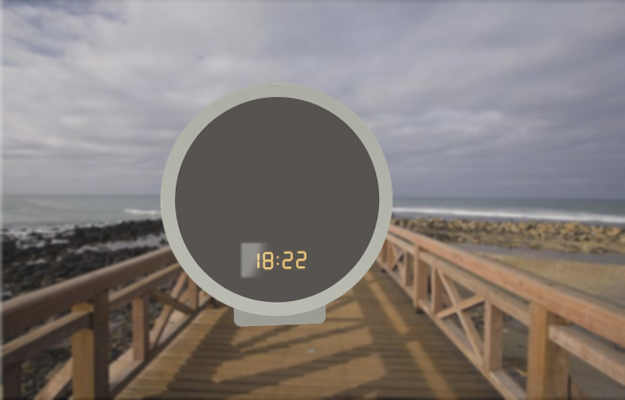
18:22
